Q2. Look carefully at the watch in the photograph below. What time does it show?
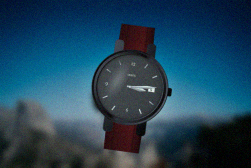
3:14
